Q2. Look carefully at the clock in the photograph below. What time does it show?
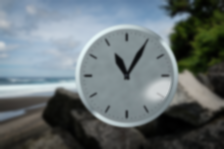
11:05
